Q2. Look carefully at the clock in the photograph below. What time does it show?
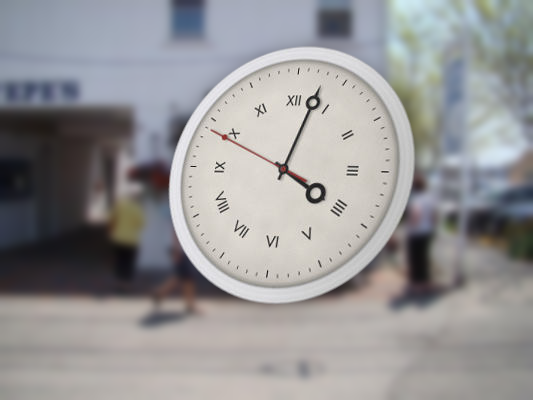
4:02:49
